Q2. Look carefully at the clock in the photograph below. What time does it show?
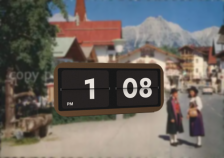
1:08
